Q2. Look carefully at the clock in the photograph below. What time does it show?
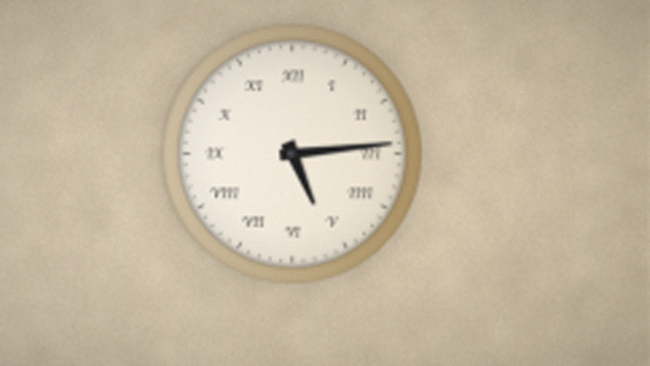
5:14
